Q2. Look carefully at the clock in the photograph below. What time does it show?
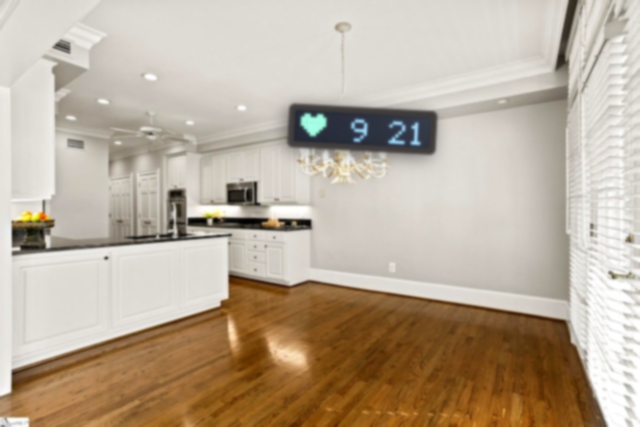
9:21
